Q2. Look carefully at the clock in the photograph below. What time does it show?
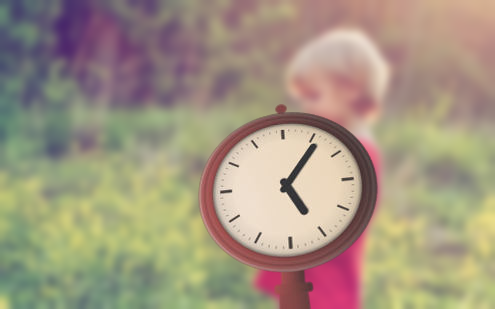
5:06
